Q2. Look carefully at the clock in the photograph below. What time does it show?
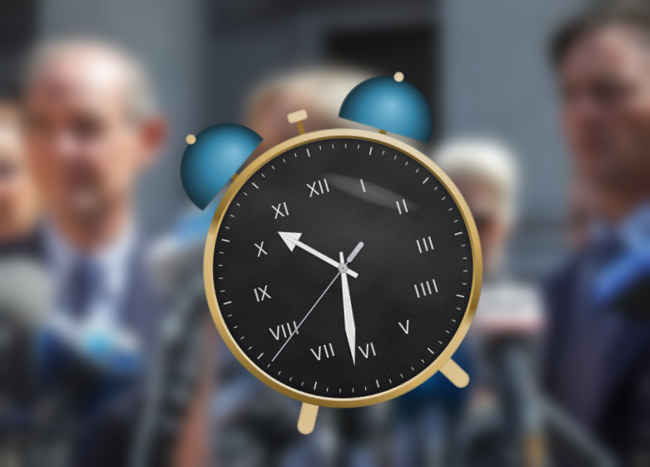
10:31:39
